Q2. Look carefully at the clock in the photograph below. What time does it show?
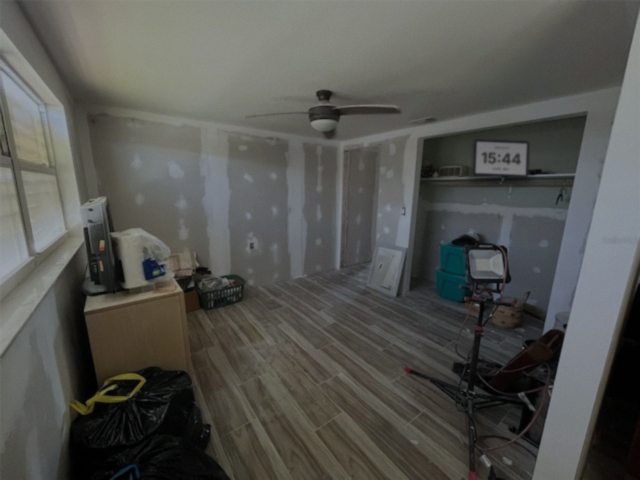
15:44
